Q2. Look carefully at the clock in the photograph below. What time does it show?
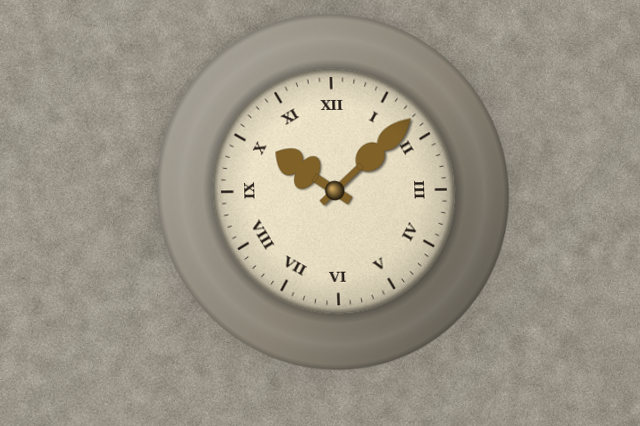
10:08
